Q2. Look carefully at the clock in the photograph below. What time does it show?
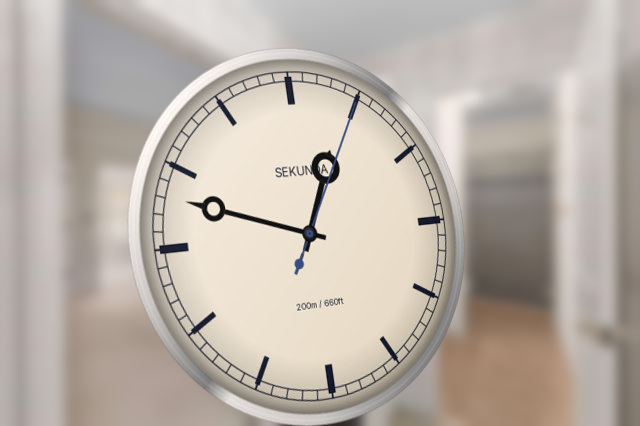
12:48:05
